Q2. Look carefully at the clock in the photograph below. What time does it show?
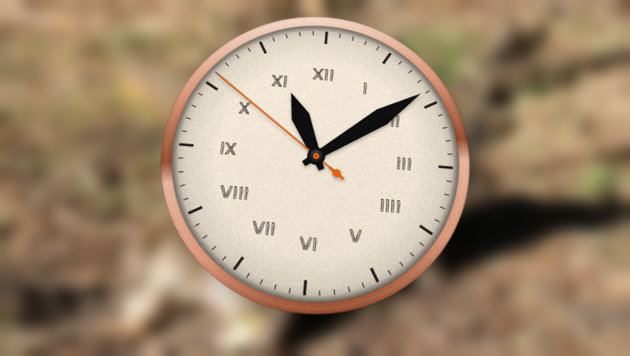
11:08:51
